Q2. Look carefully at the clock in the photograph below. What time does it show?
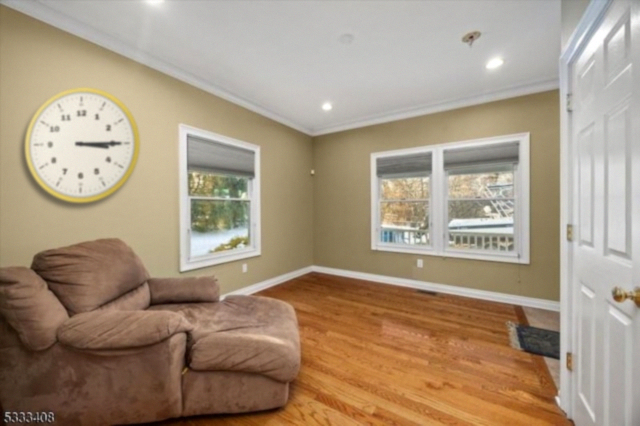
3:15
